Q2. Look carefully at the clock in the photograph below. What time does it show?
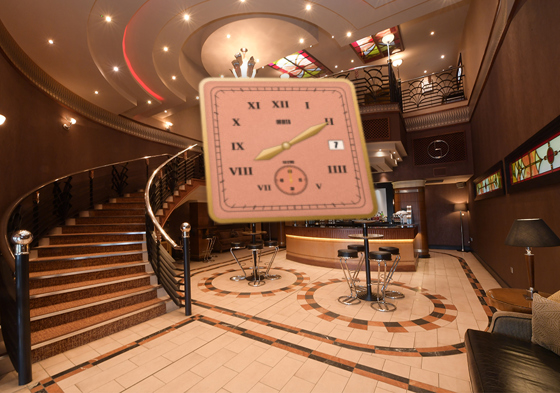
8:10
